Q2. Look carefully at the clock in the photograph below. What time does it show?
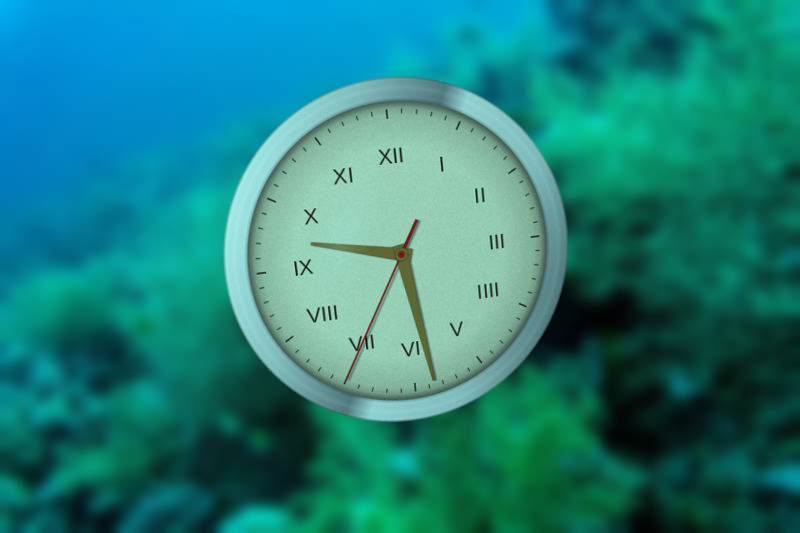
9:28:35
